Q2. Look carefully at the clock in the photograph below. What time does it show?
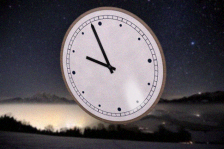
9:58
